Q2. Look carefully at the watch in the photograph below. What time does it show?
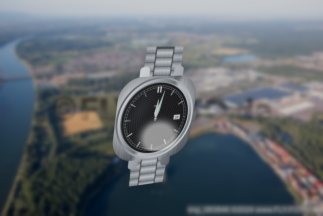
12:02
